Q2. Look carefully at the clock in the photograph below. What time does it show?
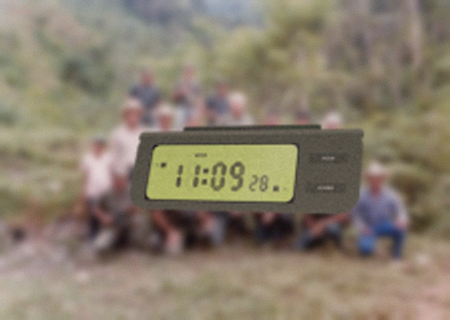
11:09:28
